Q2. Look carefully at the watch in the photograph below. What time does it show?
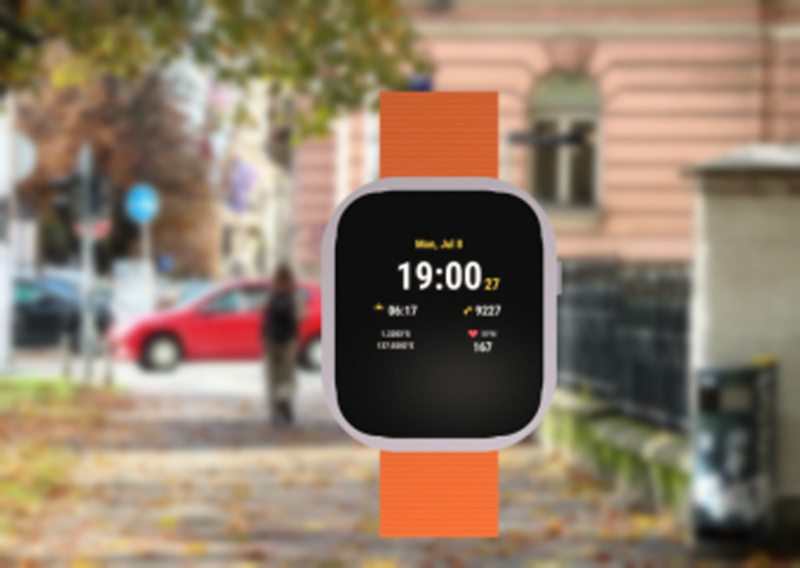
19:00
